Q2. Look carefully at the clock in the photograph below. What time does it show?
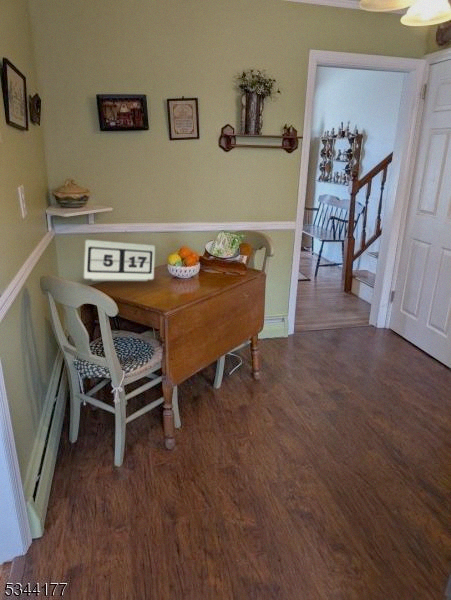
5:17
